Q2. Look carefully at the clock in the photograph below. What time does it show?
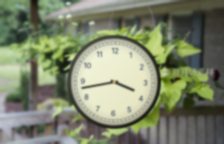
3:43
